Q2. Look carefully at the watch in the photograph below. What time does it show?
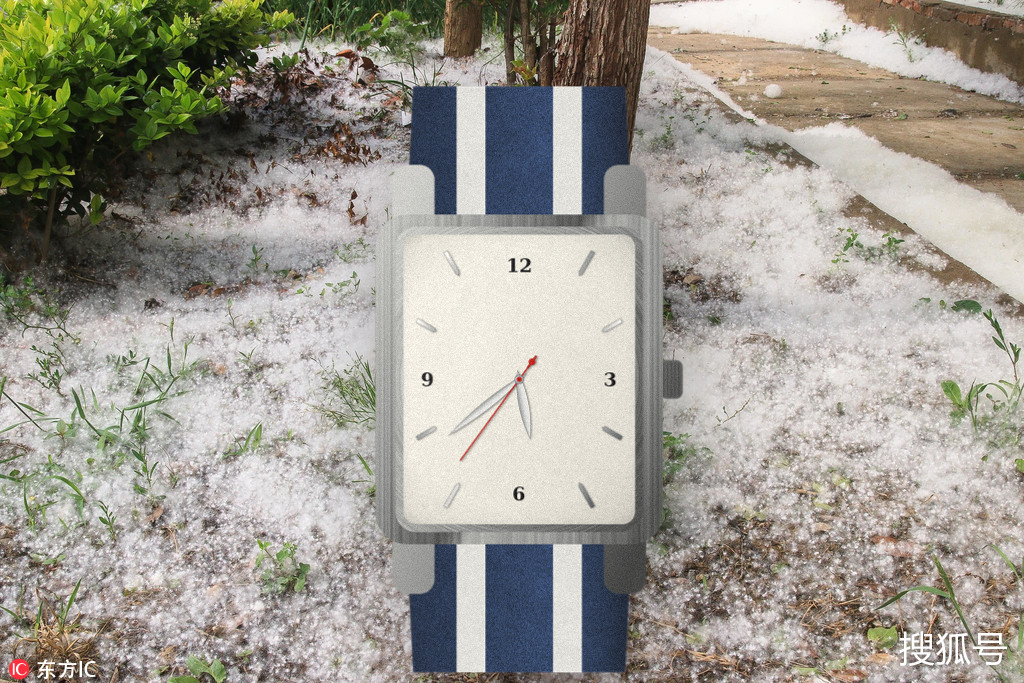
5:38:36
